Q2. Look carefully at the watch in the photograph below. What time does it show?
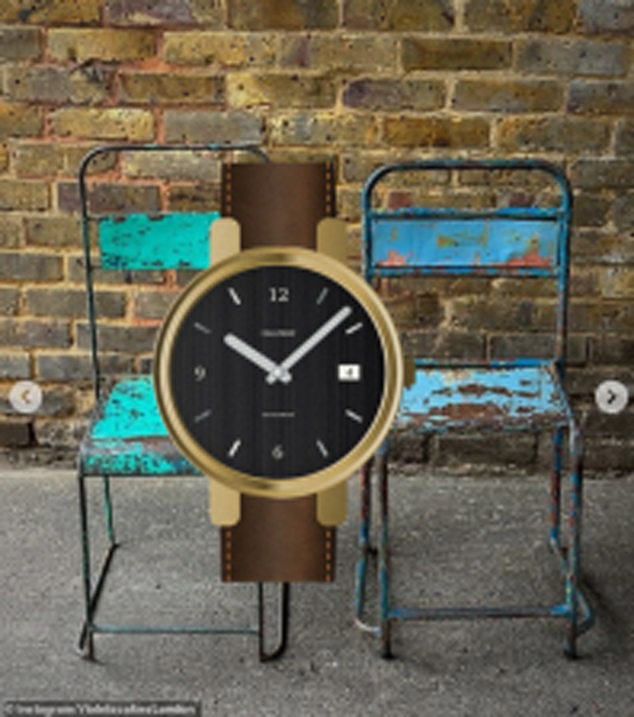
10:08
